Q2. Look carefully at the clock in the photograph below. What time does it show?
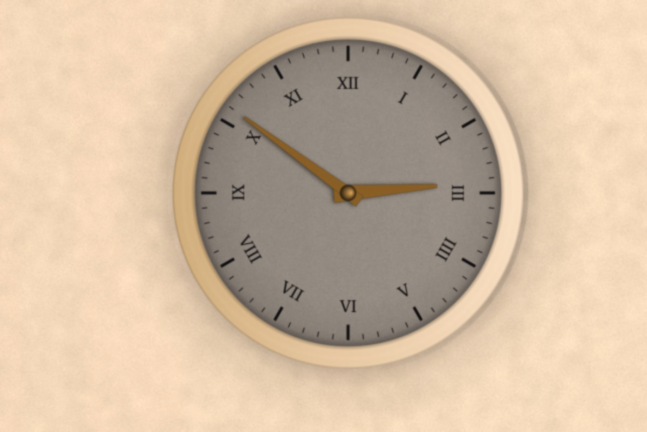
2:51
